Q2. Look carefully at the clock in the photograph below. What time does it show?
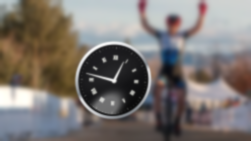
12:47
